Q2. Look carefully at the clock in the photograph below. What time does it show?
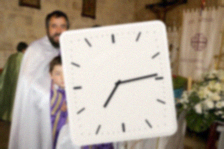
7:14
